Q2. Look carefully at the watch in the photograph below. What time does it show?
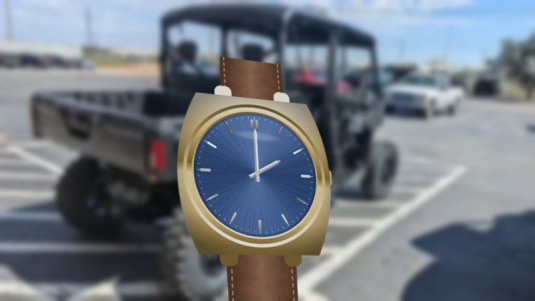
2:00
